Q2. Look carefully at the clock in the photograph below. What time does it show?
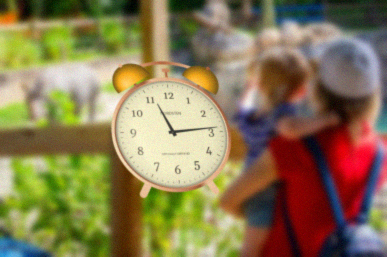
11:14
